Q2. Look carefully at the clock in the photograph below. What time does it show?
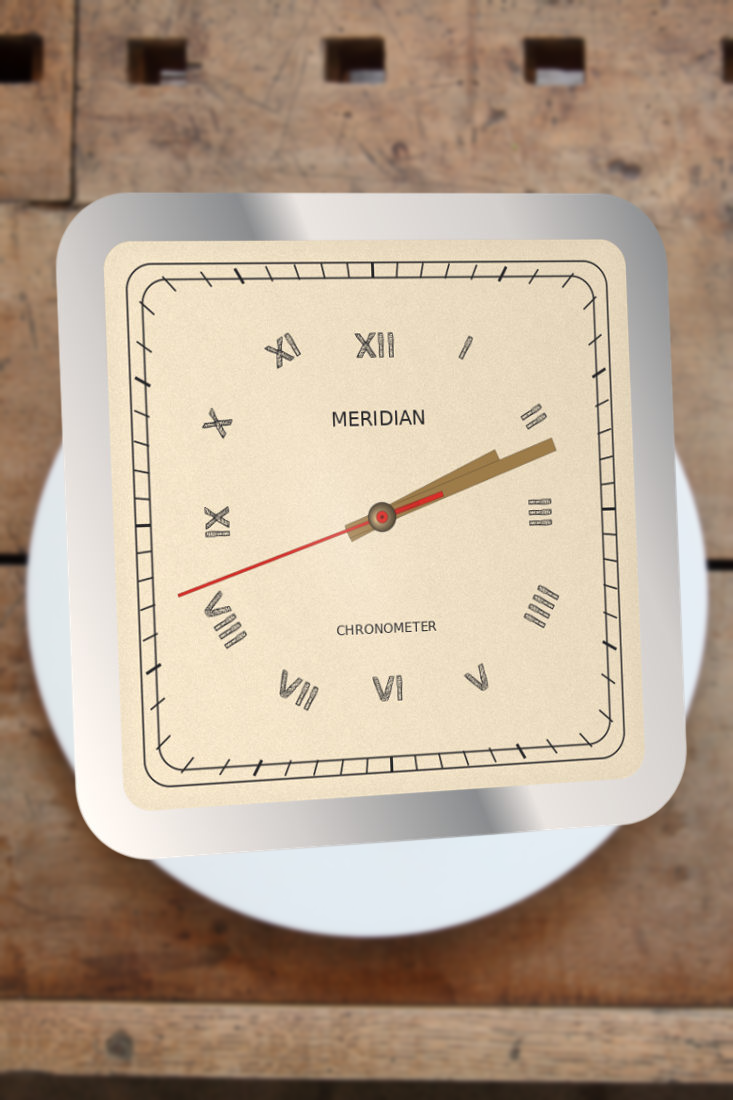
2:11:42
